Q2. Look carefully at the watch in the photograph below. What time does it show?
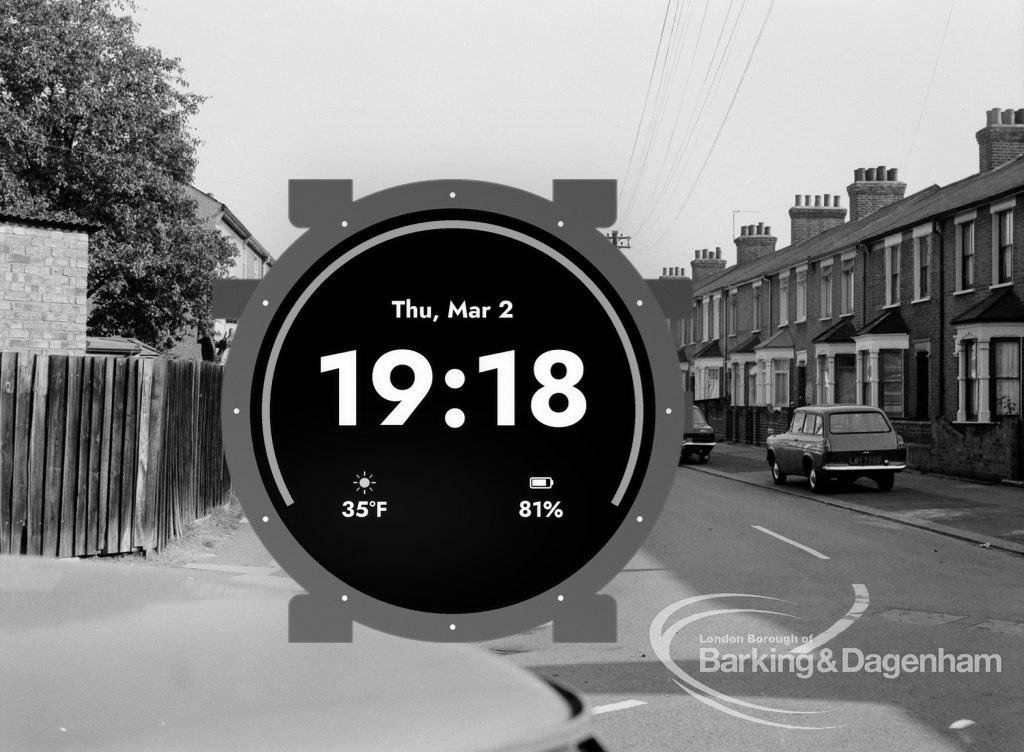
19:18
